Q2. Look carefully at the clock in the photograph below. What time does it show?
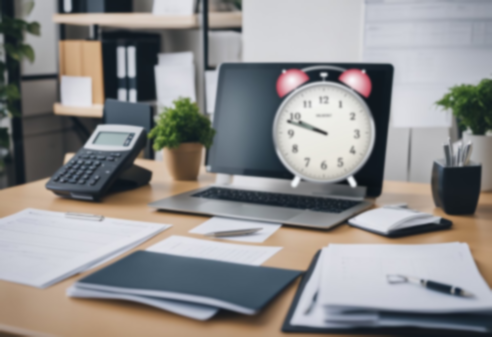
9:48
